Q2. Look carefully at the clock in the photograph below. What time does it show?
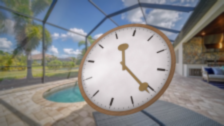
11:21
